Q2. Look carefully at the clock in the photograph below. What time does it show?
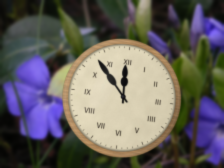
11:53
